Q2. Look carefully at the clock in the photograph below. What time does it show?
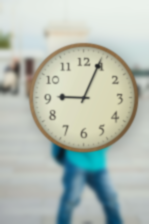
9:04
